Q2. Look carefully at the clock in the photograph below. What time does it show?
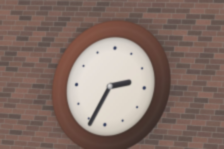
2:34
